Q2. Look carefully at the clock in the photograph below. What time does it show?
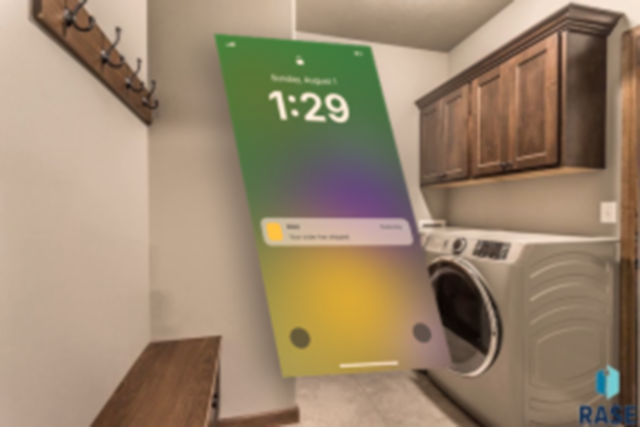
1:29
